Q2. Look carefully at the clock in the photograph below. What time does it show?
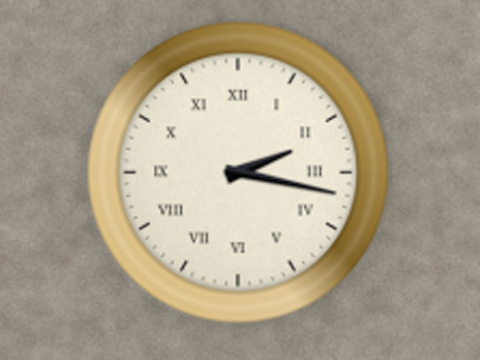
2:17
